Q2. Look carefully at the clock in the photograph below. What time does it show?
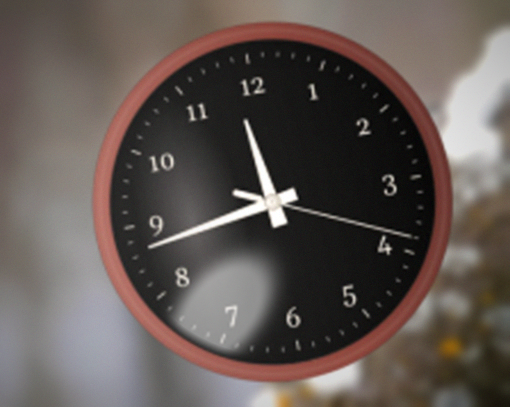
11:43:19
